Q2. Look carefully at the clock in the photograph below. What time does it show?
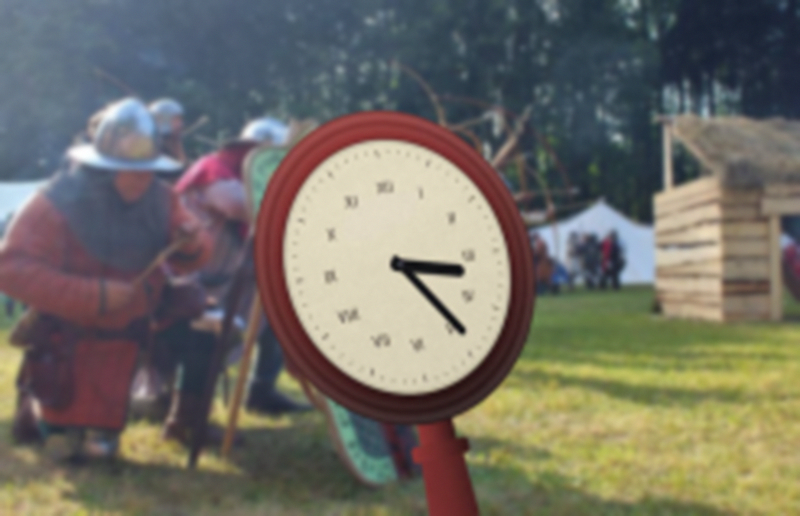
3:24
